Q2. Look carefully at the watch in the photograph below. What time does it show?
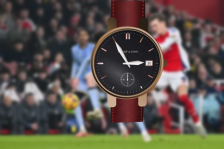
2:55
